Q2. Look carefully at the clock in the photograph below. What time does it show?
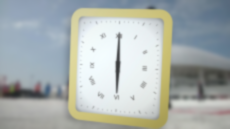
6:00
